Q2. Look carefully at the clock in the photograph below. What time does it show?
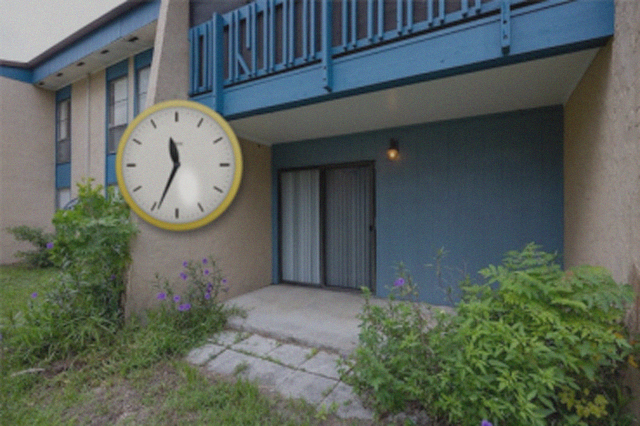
11:34
